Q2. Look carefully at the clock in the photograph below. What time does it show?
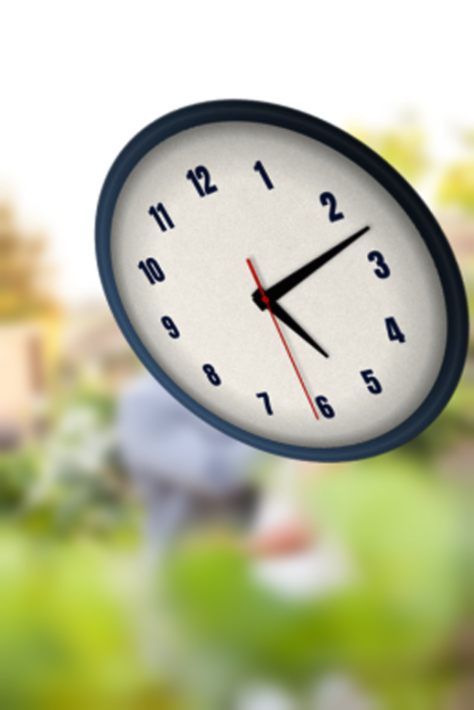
5:12:31
